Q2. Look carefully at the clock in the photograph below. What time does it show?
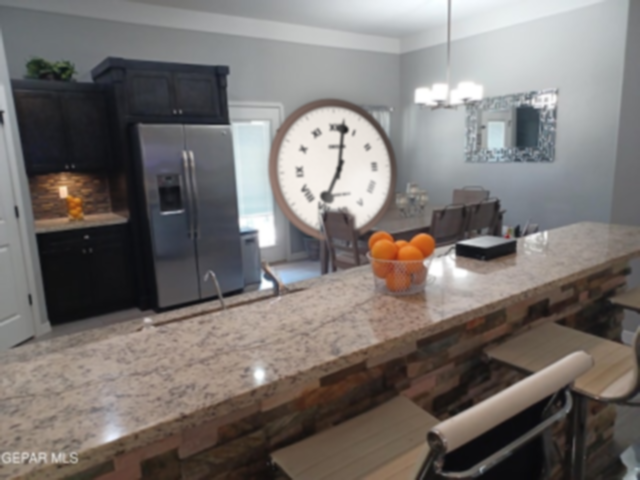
7:02
